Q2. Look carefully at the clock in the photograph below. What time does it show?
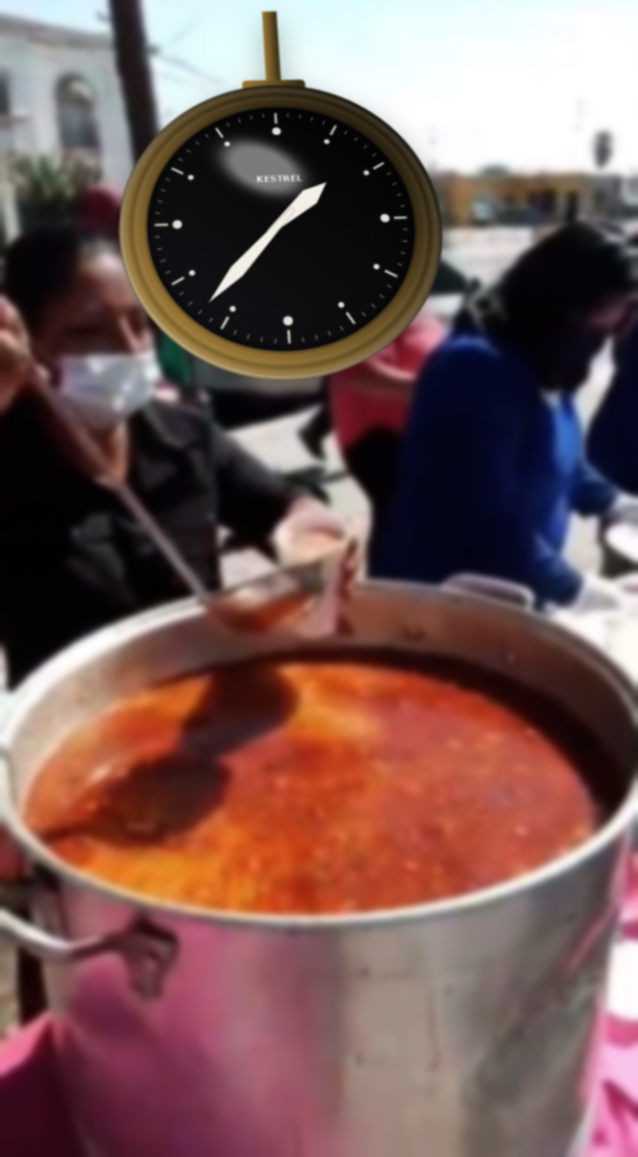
1:37
